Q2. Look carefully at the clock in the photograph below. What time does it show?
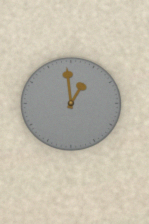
12:59
